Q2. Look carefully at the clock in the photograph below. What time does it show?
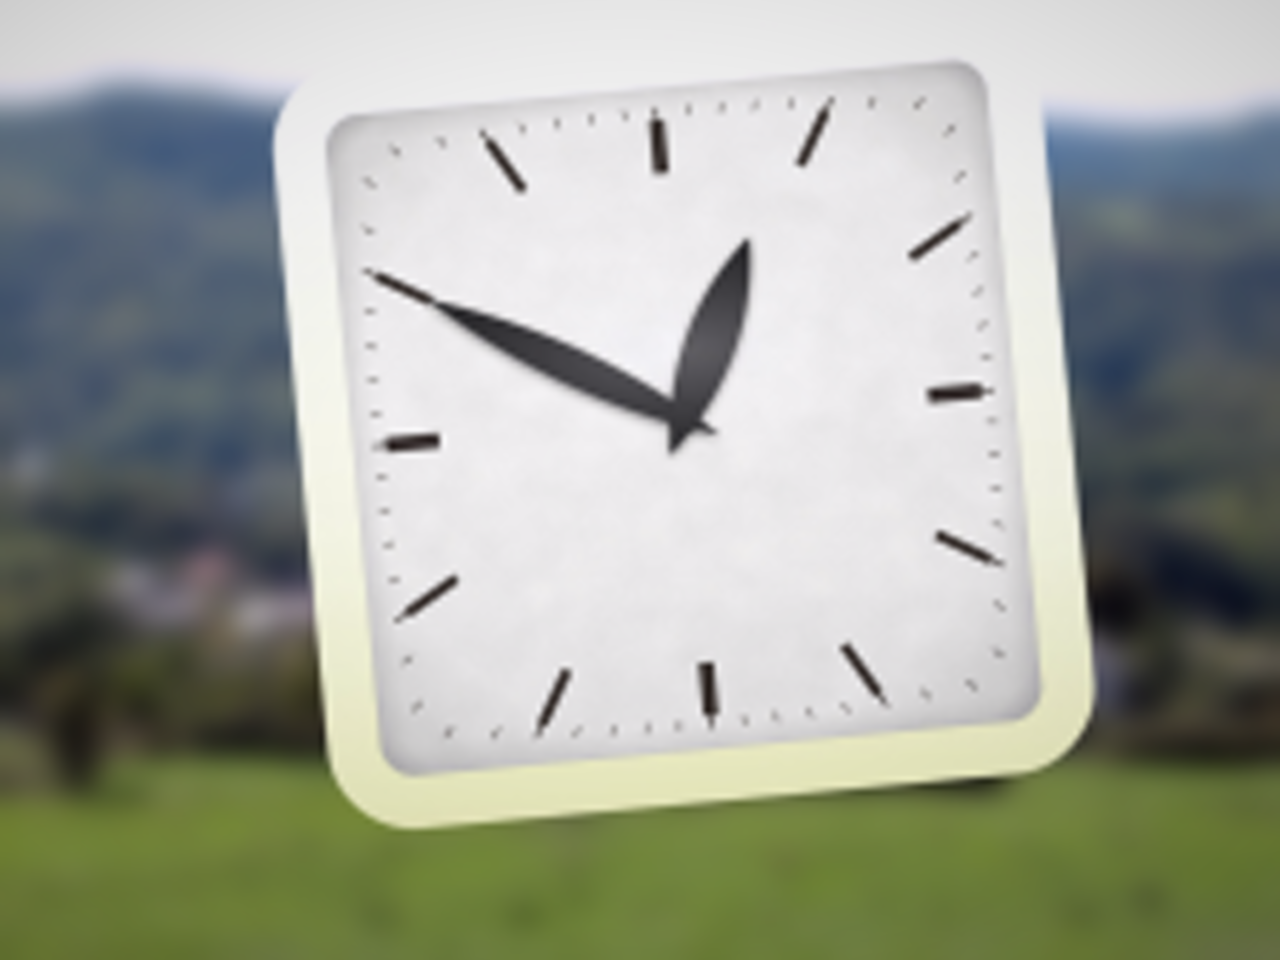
12:50
